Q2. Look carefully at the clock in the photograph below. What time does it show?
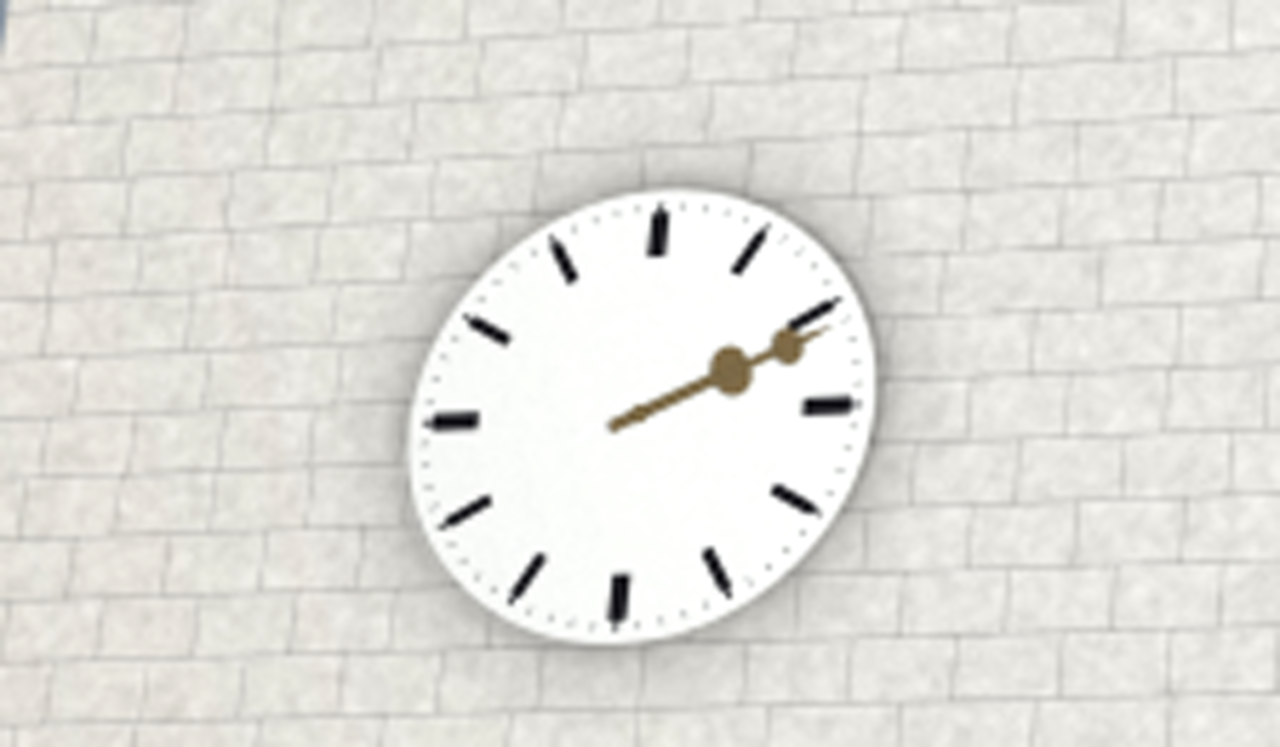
2:11
